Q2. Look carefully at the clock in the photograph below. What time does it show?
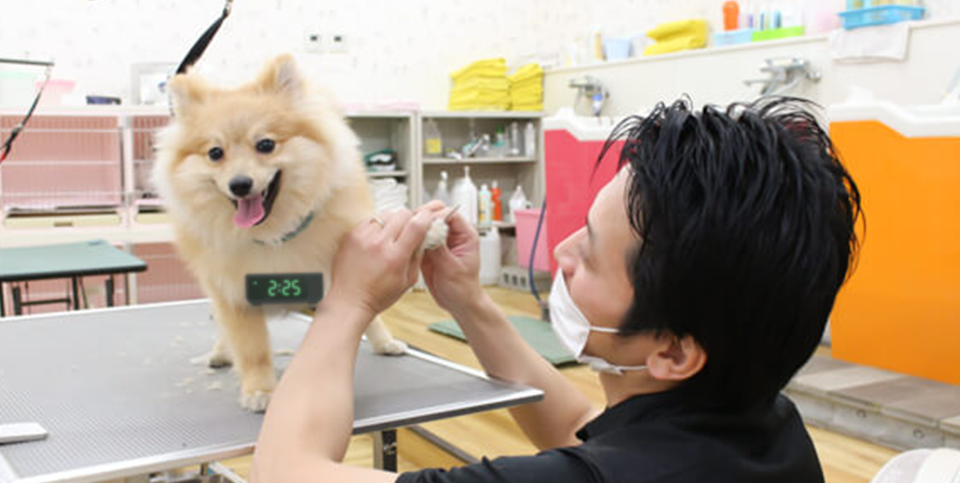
2:25
